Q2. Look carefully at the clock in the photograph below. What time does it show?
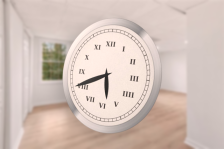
5:41
